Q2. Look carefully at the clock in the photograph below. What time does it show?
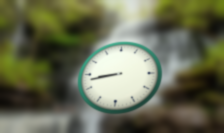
8:43
